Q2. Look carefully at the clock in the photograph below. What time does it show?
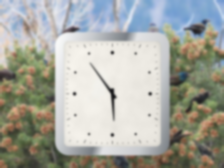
5:54
